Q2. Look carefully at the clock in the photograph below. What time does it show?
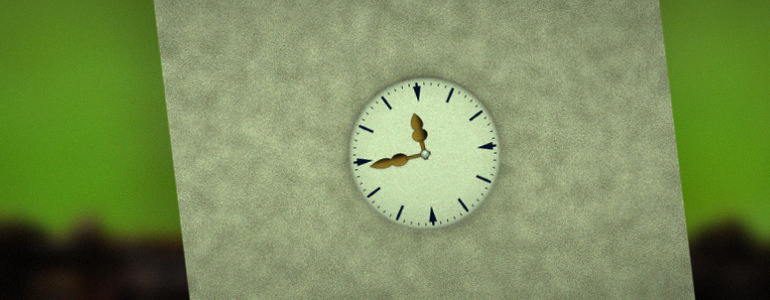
11:44
